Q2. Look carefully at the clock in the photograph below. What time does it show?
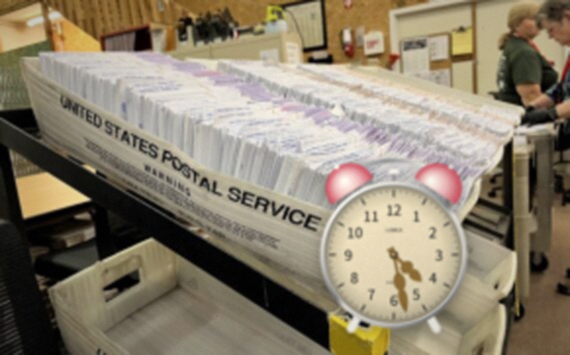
4:28
